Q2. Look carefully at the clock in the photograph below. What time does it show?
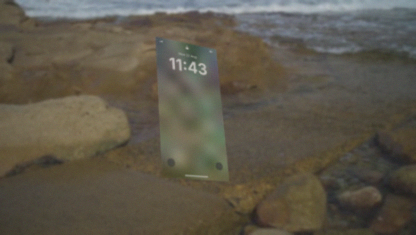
11:43
